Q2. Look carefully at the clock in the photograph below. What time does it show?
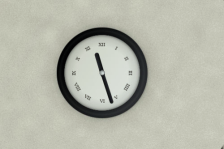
11:27
